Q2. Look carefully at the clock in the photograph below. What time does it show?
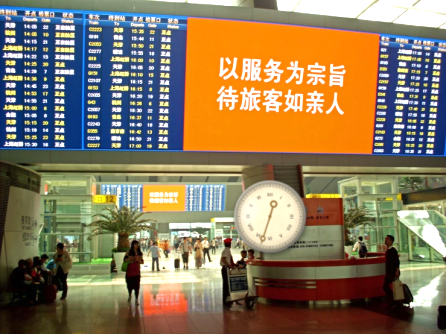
12:33
